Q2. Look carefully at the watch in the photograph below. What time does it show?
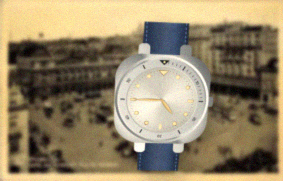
4:45
